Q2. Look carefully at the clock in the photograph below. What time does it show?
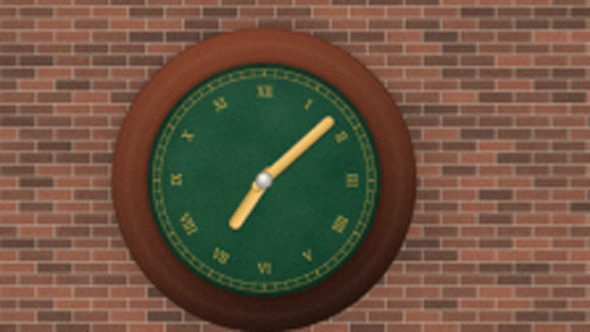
7:08
